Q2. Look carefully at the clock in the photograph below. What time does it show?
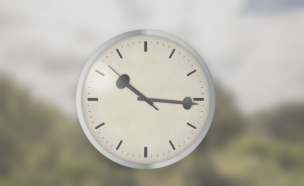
10:15:52
